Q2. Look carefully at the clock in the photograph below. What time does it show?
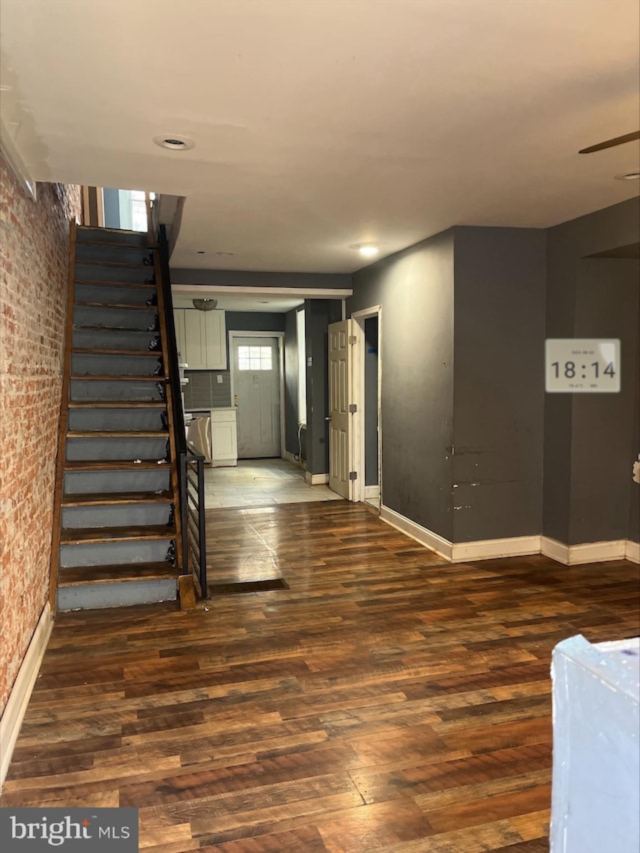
18:14
